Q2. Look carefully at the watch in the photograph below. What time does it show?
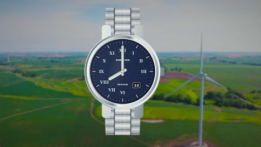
8:00
